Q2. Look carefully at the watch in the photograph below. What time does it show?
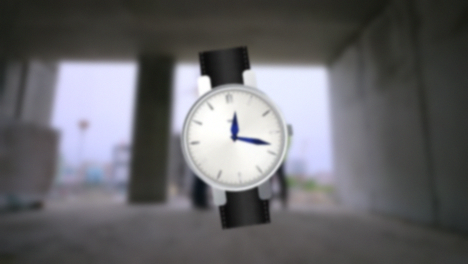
12:18
